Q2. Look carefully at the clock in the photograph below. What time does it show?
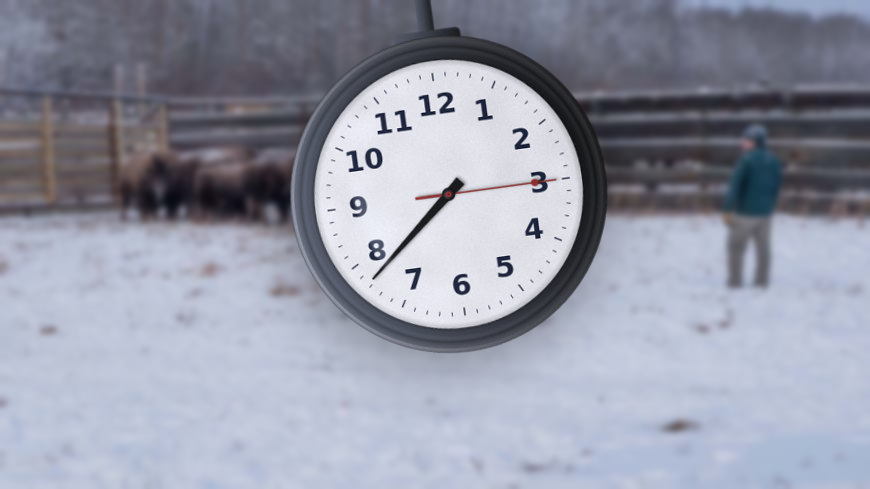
7:38:15
